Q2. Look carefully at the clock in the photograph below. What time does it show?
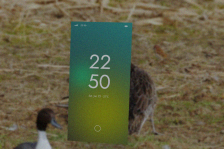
22:50
